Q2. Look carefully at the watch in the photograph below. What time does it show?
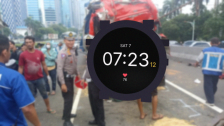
7:23
